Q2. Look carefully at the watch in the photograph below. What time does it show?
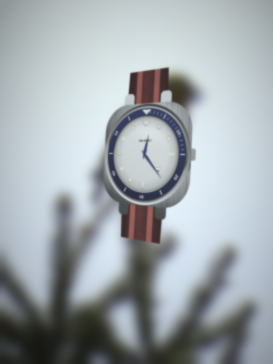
12:23
